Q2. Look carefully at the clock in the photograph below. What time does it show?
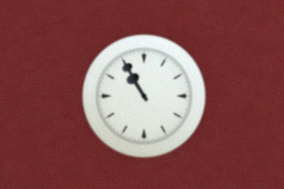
10:55
